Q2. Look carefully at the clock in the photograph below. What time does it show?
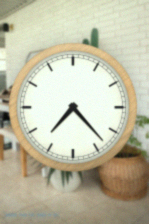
7:23
